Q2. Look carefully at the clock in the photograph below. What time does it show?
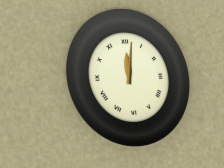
12:02
